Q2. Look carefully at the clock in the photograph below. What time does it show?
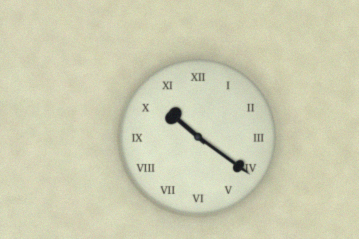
10:21
